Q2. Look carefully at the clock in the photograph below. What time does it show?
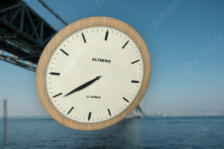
7:39
